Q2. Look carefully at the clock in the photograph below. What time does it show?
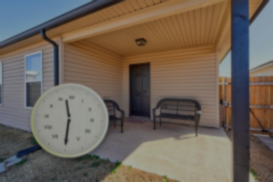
11:30
